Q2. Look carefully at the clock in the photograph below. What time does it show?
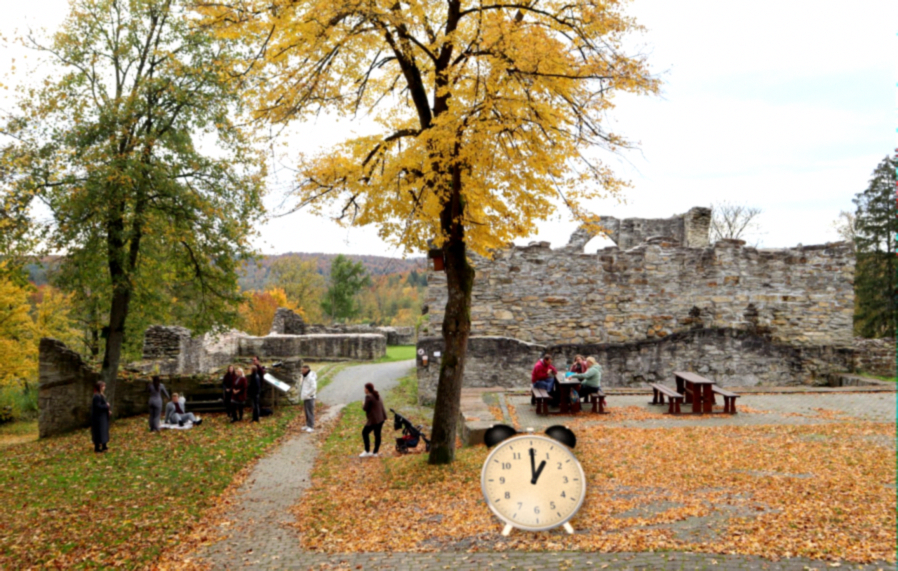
1:00
